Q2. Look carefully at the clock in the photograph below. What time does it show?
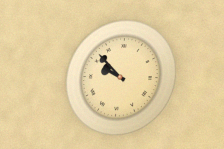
9:52
